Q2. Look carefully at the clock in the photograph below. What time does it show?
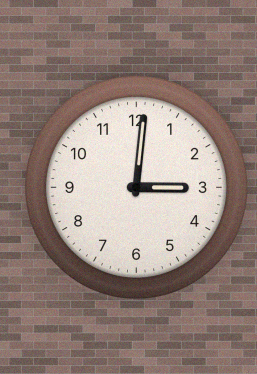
3:01
